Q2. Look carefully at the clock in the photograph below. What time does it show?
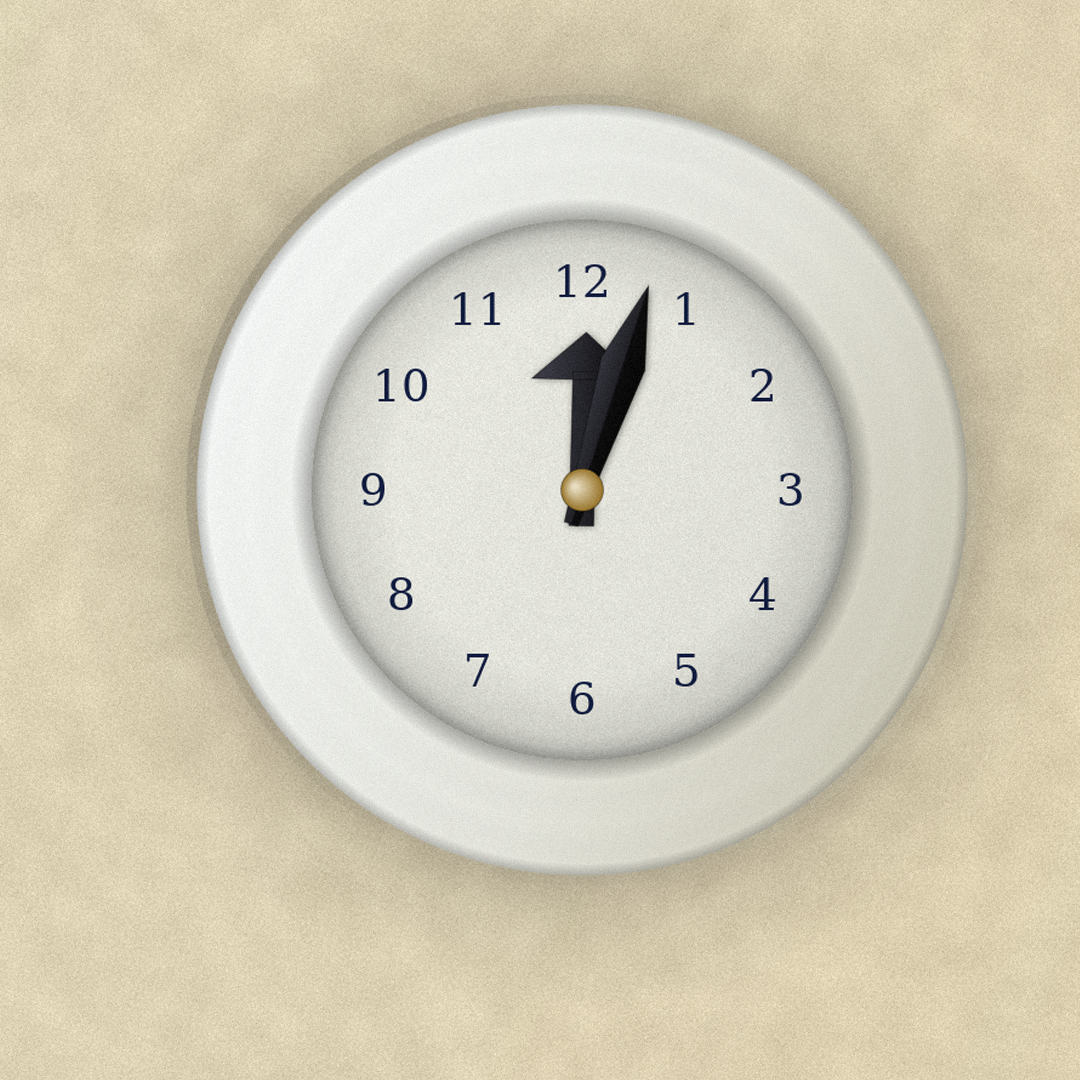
12:03
